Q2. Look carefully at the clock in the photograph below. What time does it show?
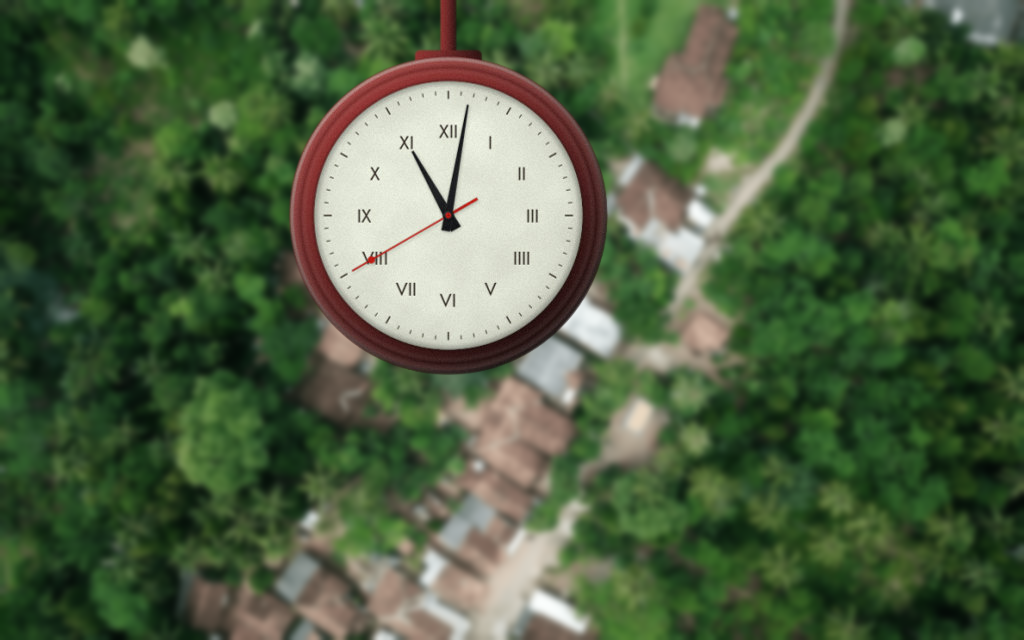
11:01:40
